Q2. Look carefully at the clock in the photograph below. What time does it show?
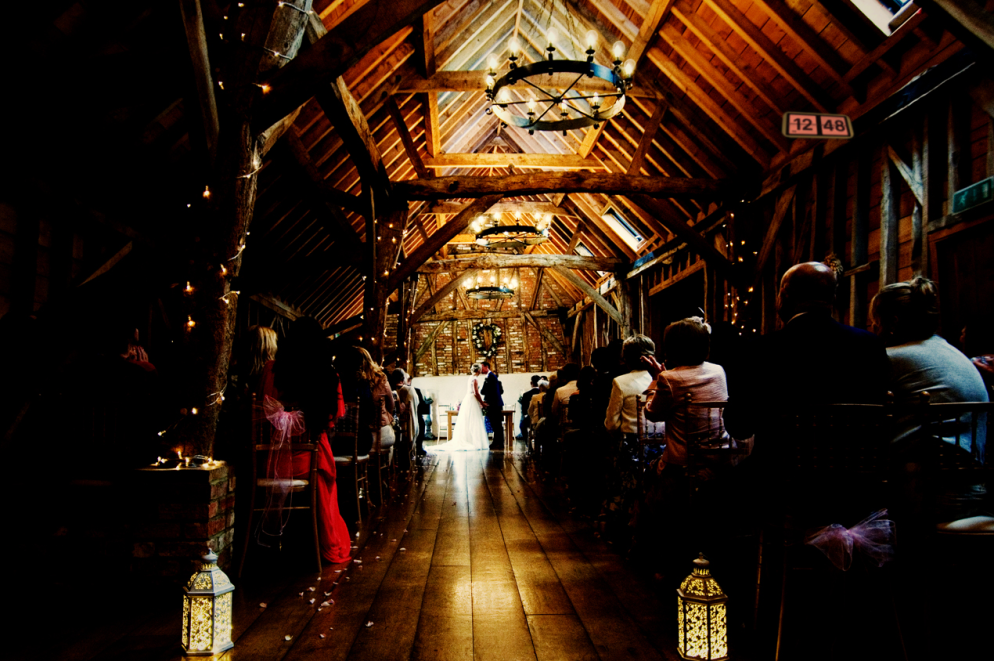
12:48
